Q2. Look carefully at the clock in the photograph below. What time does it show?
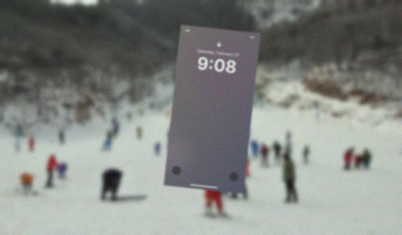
9:08
